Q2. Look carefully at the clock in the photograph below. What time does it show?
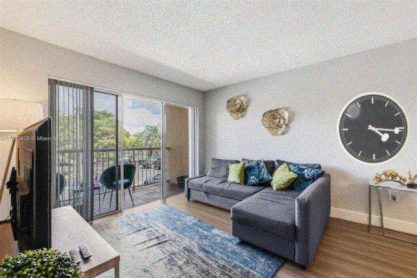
4:16
